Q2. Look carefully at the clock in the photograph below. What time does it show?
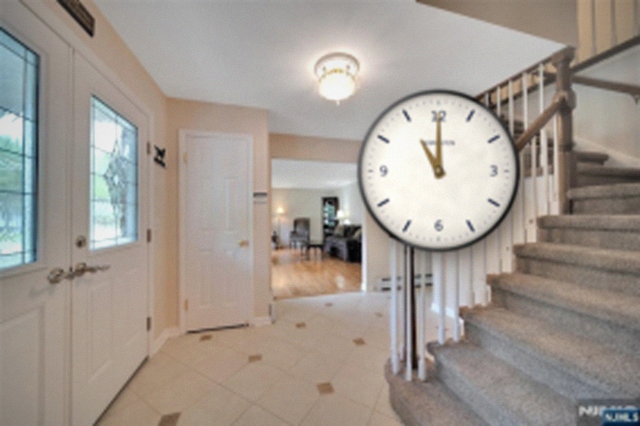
11:00
